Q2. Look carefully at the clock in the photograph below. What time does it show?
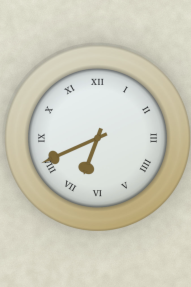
6:41
